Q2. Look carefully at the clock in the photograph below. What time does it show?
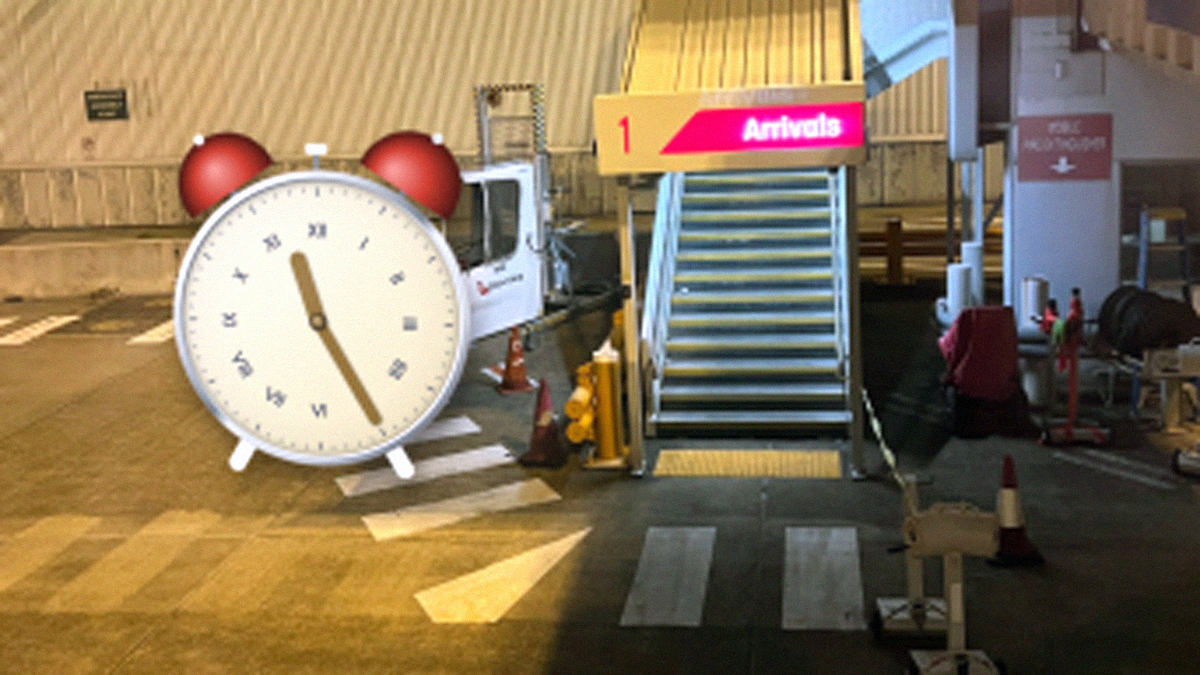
11:25
